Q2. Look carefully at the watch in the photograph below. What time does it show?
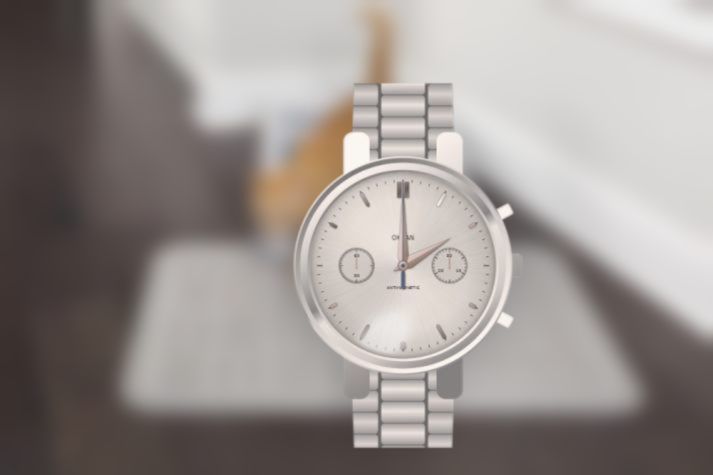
2:00
